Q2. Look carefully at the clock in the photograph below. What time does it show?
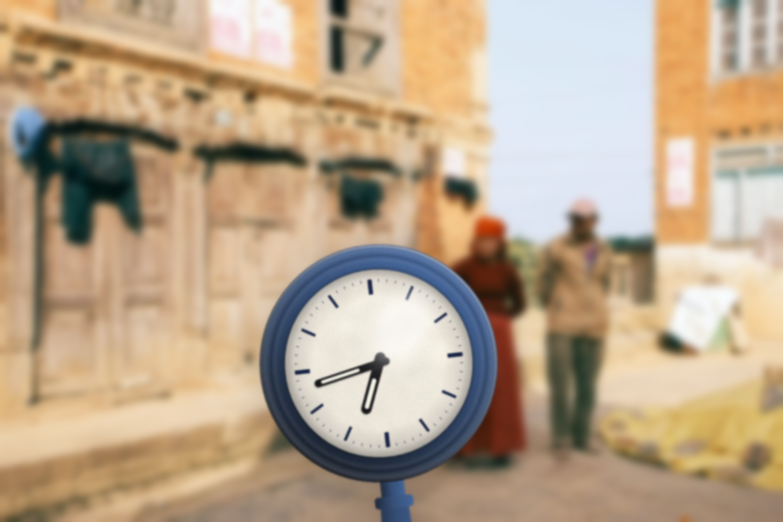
6:43
